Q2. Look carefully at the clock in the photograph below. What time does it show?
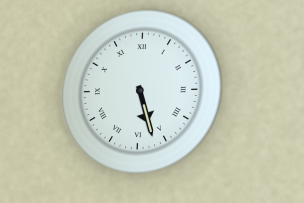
5:27
